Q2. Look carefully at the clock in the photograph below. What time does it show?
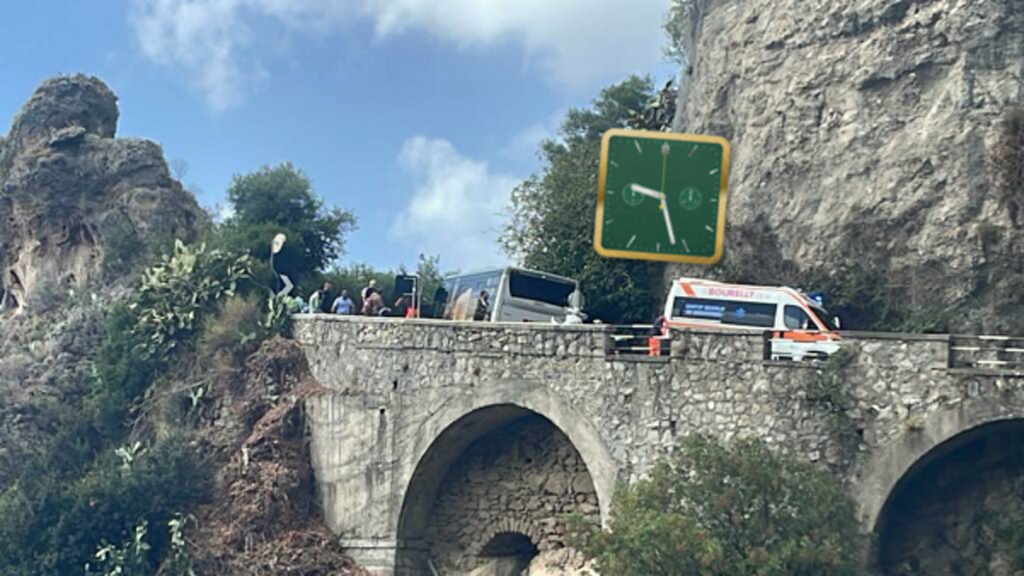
9:27
